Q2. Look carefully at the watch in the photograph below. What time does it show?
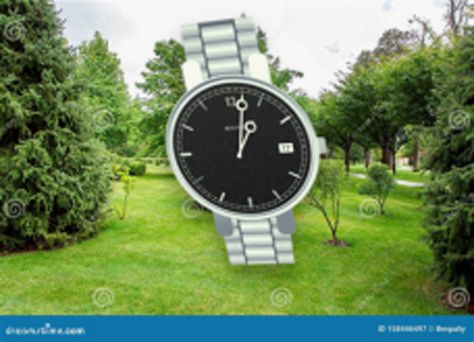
1:02
